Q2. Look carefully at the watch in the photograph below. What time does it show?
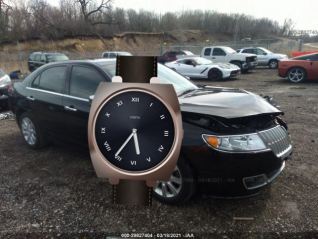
5:36
